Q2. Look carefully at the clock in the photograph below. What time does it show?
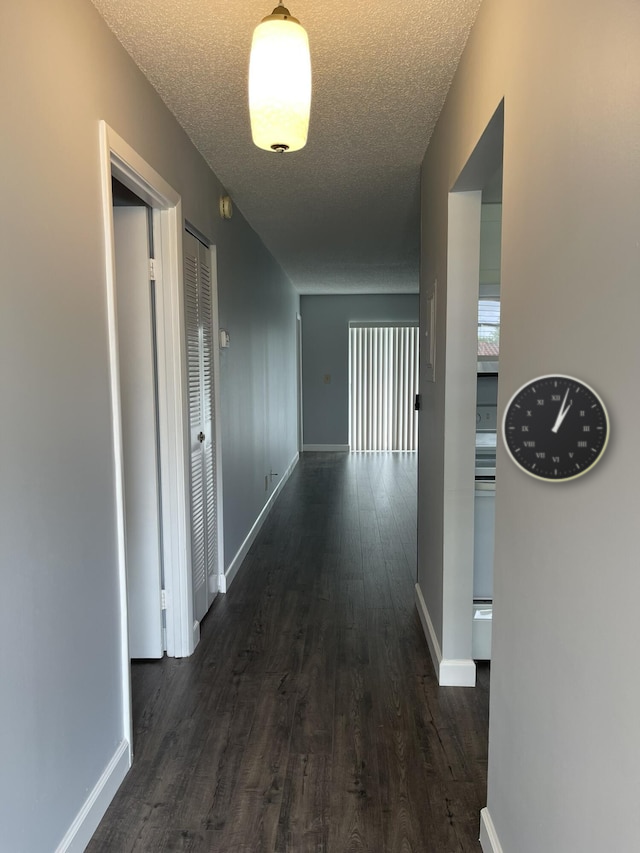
1:03
